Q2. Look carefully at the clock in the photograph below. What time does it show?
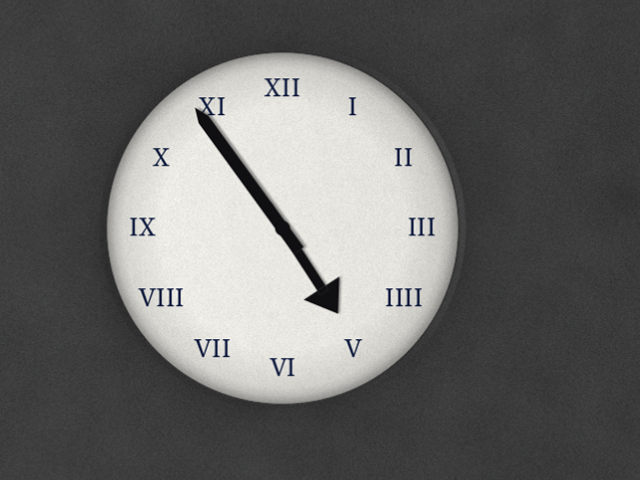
4:54
